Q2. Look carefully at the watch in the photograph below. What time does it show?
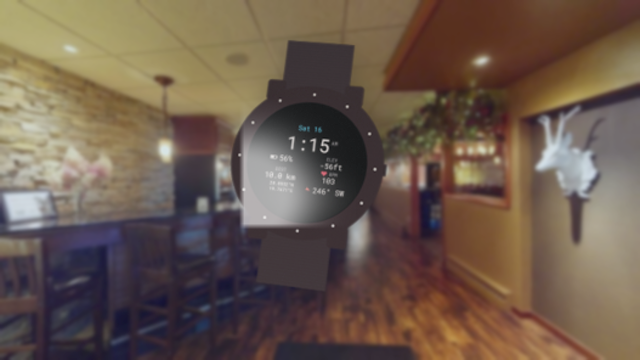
1:15
